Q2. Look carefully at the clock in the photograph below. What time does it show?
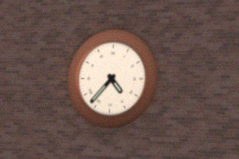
4:37
